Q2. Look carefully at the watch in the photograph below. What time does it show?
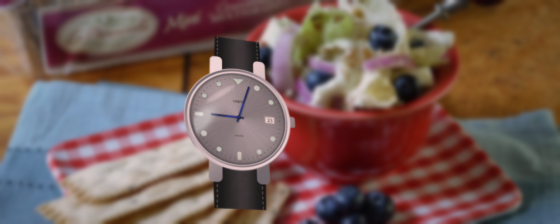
9:03
